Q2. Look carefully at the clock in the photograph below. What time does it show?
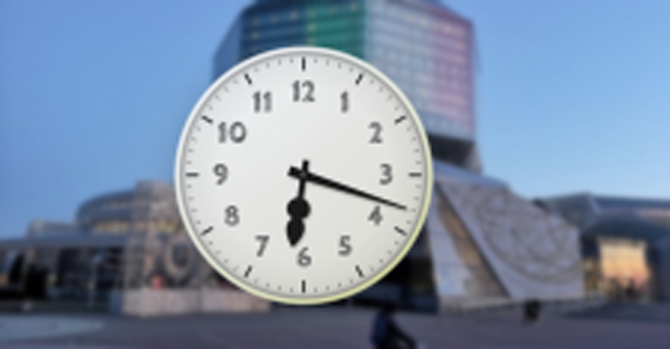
6:18
